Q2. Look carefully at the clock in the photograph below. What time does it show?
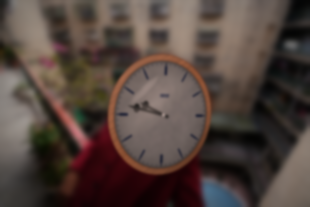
9:47
